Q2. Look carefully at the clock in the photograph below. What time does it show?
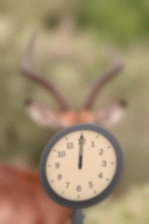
12:00
